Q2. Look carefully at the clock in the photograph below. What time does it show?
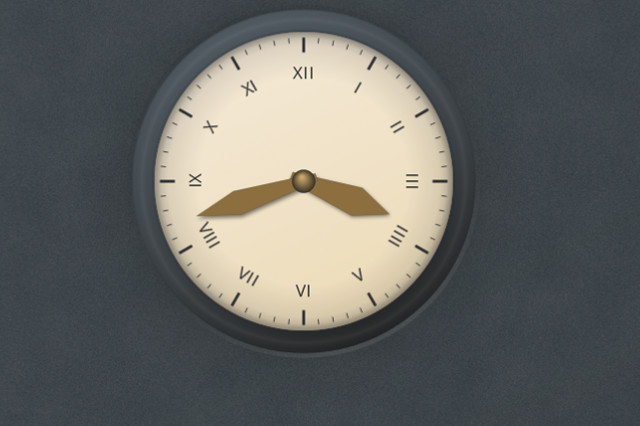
3:42
